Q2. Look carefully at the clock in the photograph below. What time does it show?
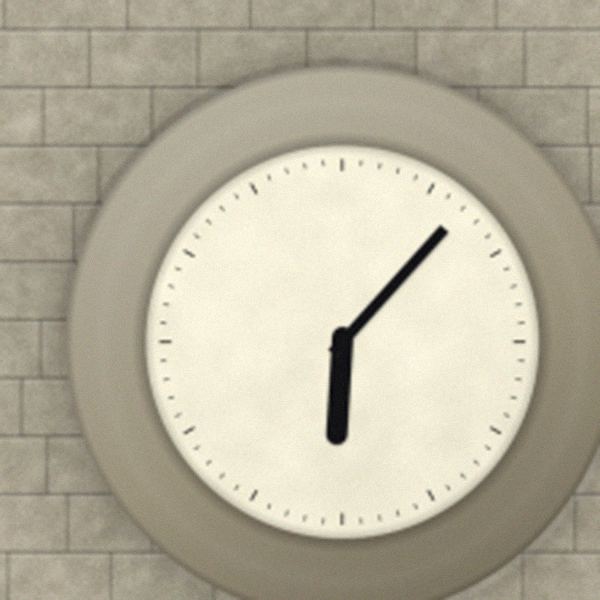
6:07
